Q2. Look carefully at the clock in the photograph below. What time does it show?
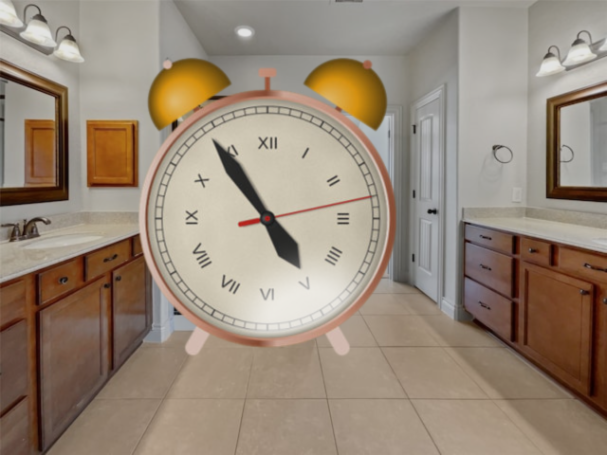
4:54:13
